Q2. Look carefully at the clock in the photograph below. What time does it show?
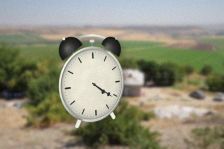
4:21
